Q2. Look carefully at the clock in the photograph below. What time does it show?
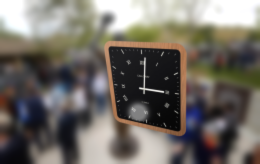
3:01
